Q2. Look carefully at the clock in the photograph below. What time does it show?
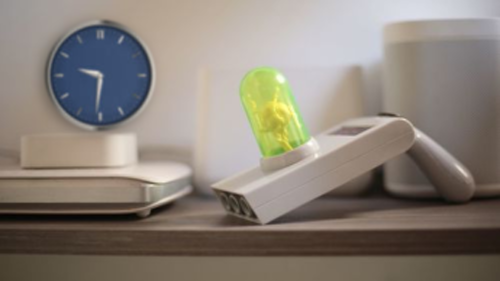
9:31
